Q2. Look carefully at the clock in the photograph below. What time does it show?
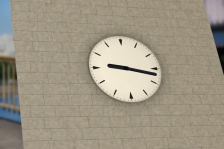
9:17
